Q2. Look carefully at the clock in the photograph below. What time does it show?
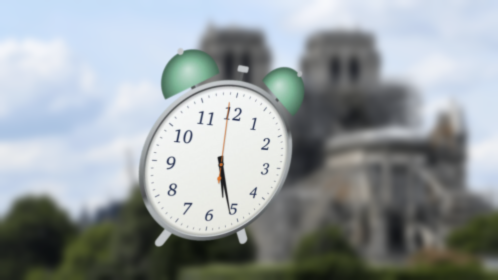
5:25:59
